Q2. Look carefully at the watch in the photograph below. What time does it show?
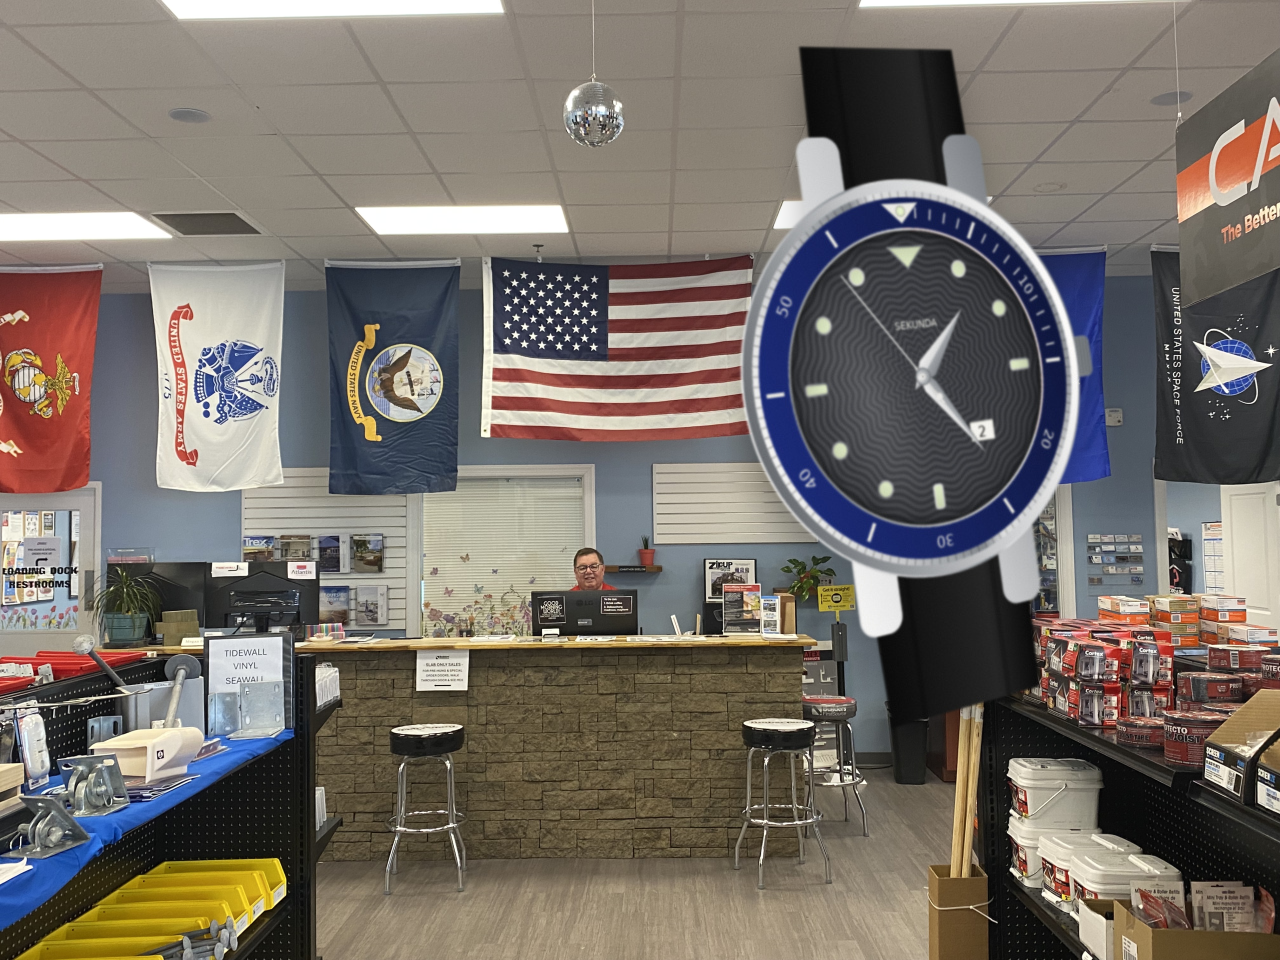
1:23:54
